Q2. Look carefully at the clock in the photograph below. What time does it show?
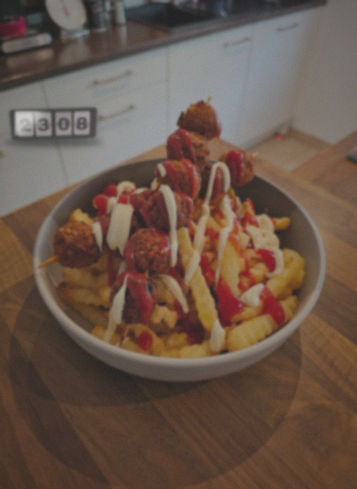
23:08
